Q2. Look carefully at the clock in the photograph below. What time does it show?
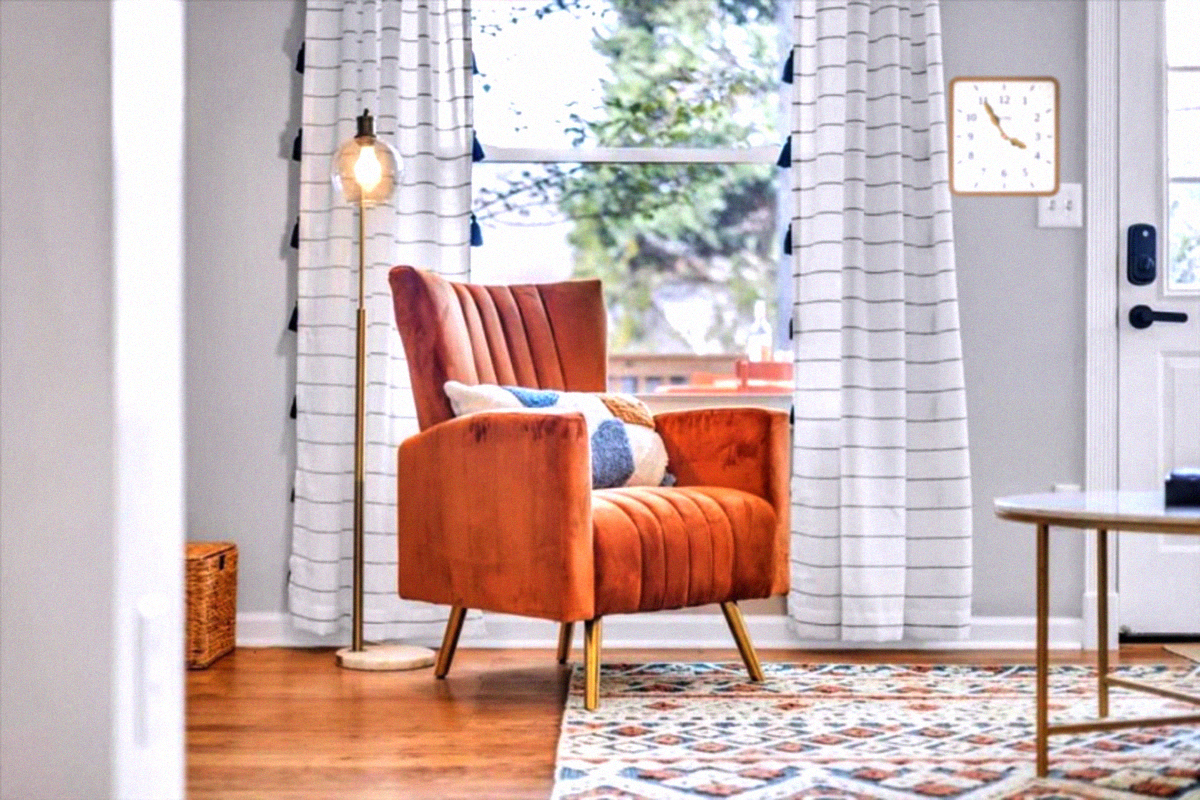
3:55
